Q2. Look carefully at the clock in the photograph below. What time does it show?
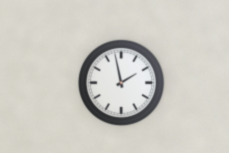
1:58
